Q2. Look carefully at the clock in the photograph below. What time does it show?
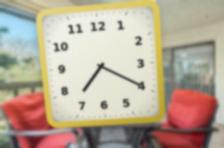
7:20
